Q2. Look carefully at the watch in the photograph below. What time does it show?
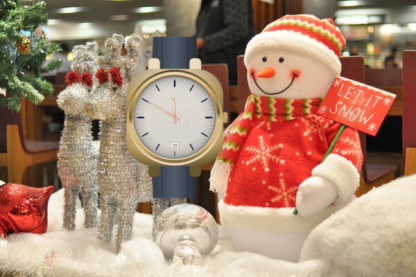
11:50
